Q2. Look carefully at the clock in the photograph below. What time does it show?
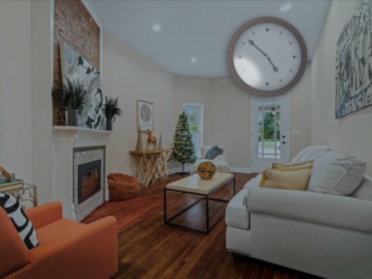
4:52
